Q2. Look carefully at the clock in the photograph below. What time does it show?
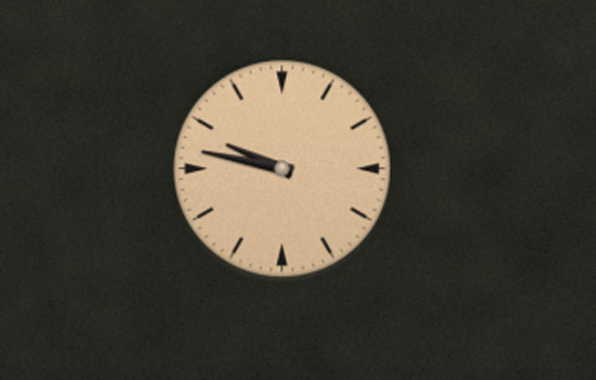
9:47
